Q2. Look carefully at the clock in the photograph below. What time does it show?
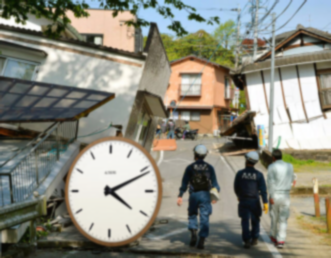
4:11
